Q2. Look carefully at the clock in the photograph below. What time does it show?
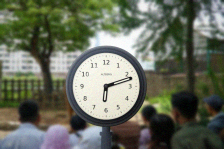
6:12
